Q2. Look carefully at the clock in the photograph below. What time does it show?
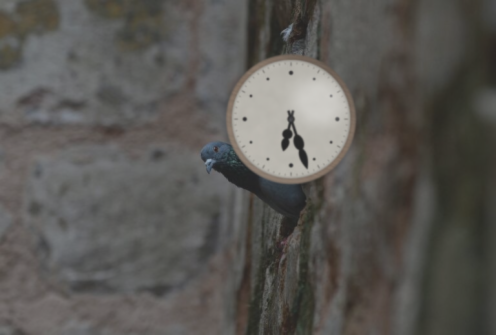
6:27
